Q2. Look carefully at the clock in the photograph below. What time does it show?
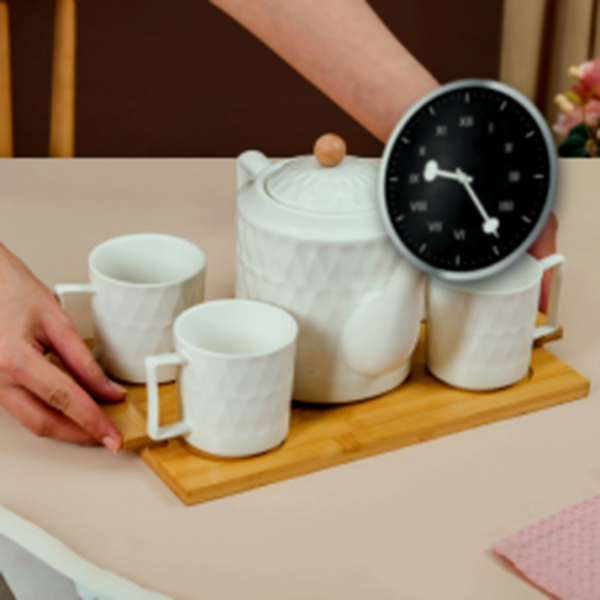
9:24
